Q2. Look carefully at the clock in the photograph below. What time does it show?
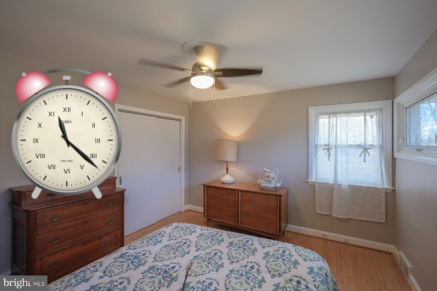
11:22
